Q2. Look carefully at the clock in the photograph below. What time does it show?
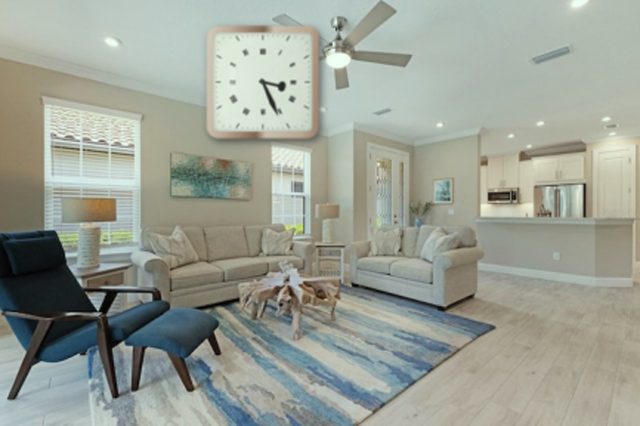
3:26
